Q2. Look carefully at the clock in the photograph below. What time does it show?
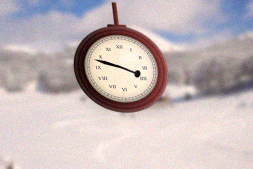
3:48
